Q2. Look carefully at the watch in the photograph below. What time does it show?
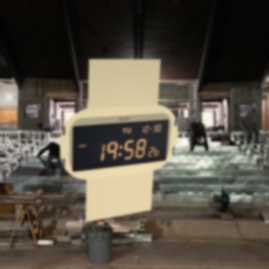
19:58
